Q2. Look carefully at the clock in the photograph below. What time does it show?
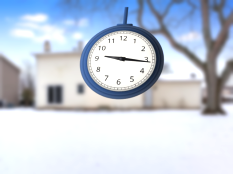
9:16
